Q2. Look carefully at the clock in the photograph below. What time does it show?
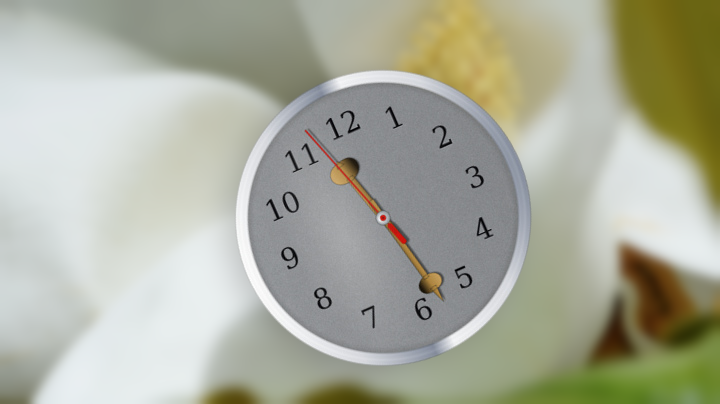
11:27:57
